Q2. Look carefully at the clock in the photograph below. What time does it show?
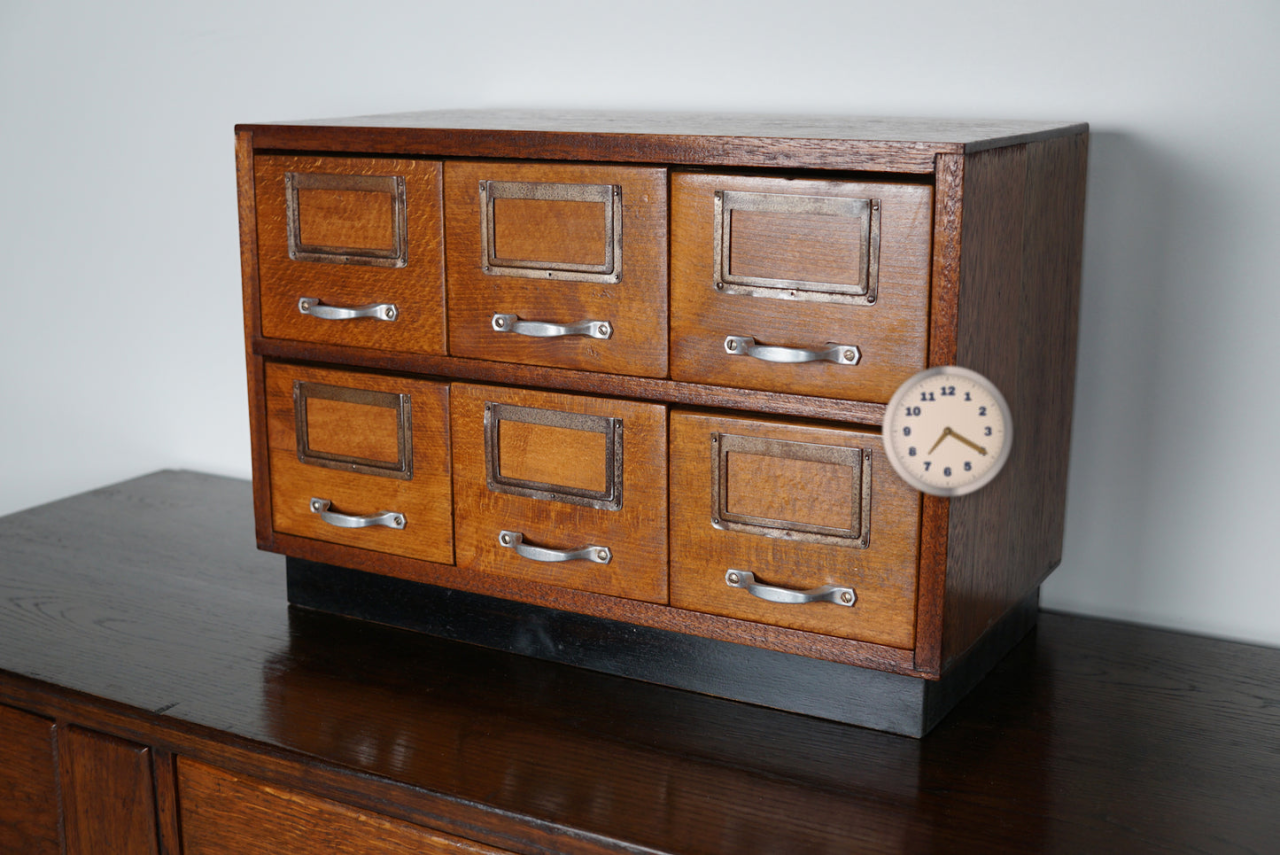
7:20
